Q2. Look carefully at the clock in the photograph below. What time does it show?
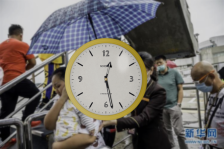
12:28
